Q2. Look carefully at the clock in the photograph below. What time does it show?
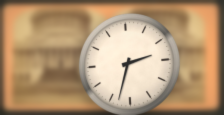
2:33
